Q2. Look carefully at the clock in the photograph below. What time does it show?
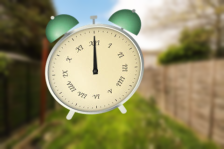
12:00
